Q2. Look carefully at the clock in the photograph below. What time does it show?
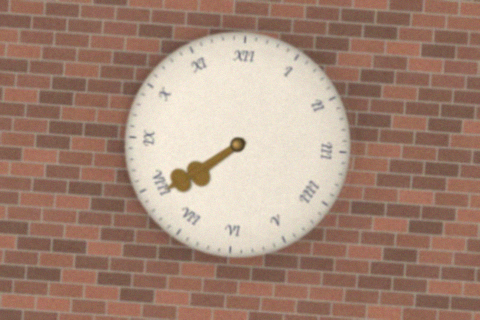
7:39
